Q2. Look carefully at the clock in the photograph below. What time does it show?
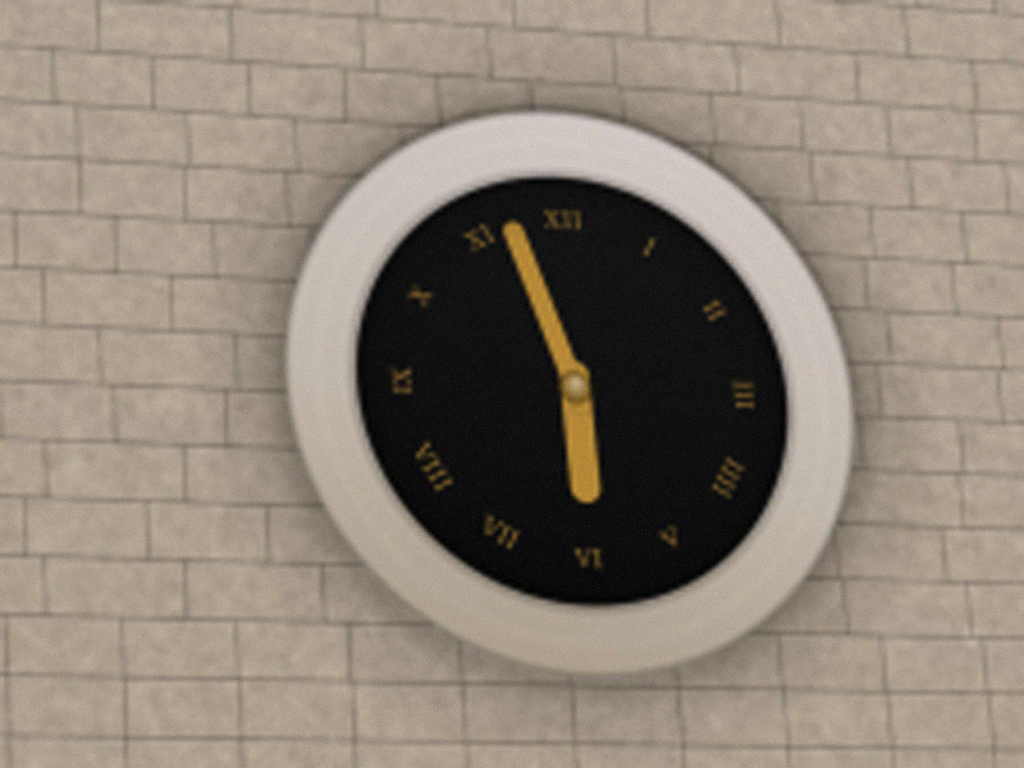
5:57
